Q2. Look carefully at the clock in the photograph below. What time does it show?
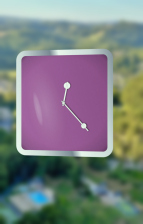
12:23
